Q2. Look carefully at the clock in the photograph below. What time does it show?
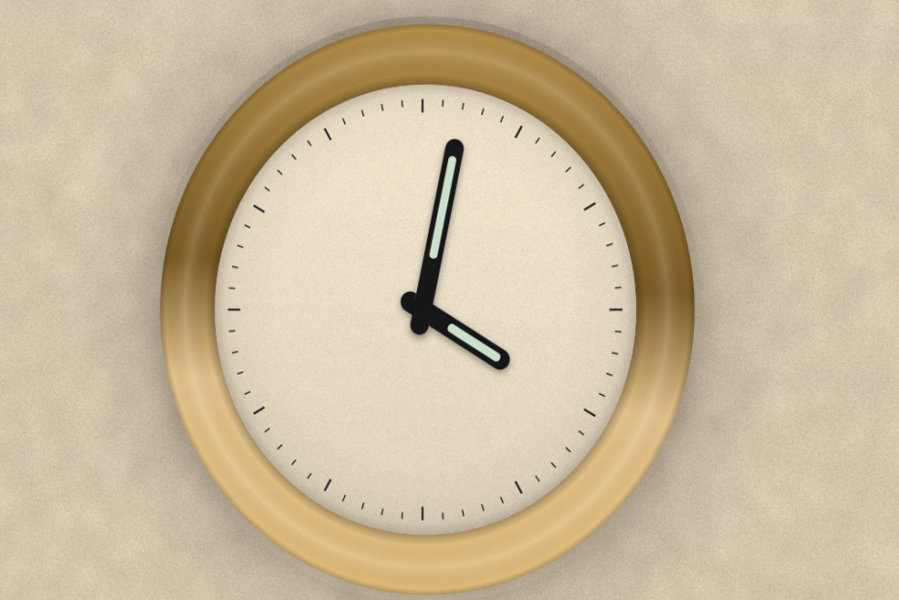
4:02
